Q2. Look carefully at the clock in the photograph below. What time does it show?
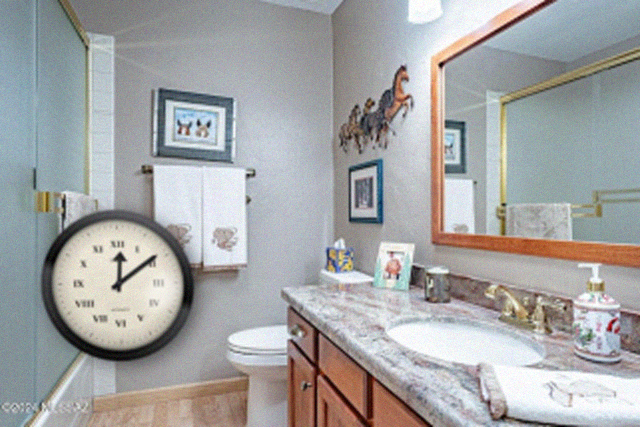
12:09
